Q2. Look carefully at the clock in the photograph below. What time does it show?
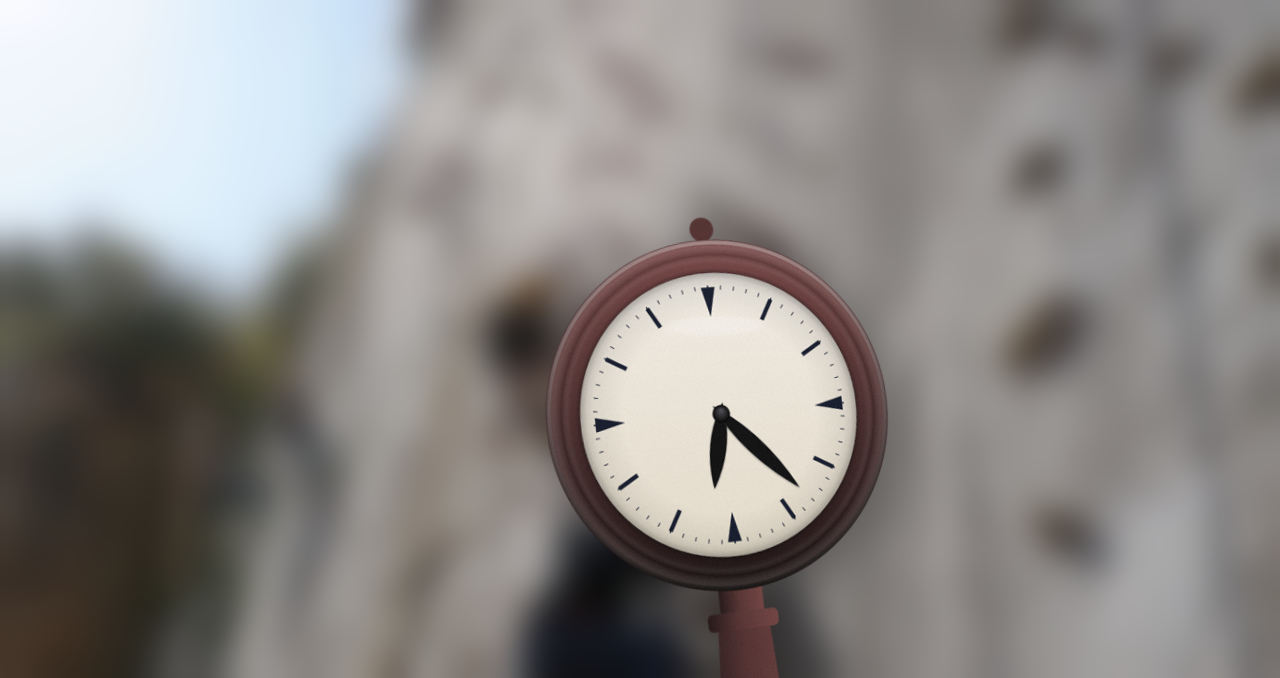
6:23
